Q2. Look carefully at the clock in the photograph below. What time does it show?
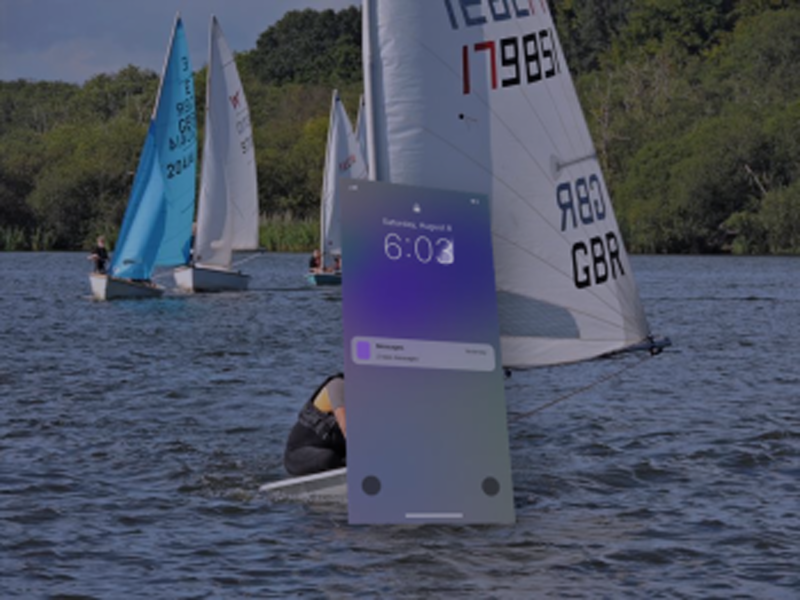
6:03
